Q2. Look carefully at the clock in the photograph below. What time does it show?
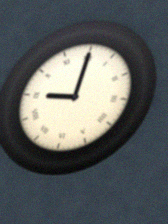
9:00
